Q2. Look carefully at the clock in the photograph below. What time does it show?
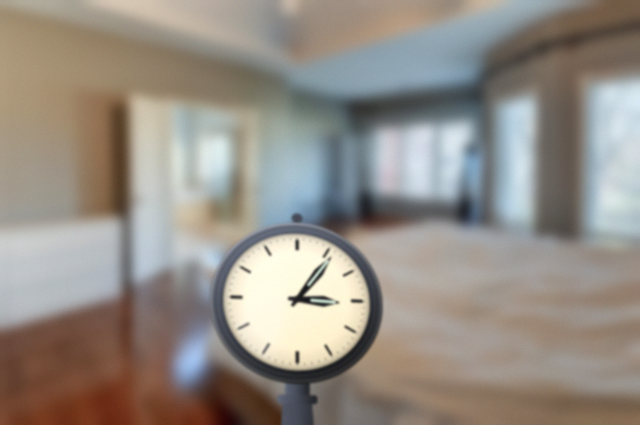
3:06
